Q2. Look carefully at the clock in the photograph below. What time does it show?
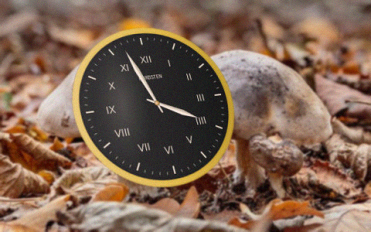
3:57
